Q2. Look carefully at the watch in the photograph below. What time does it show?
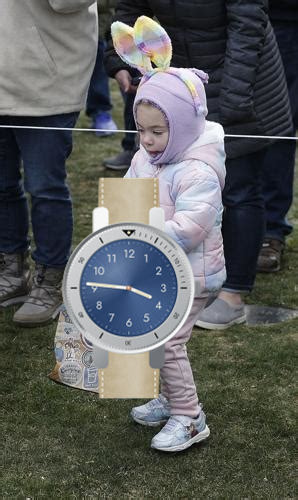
3:46
